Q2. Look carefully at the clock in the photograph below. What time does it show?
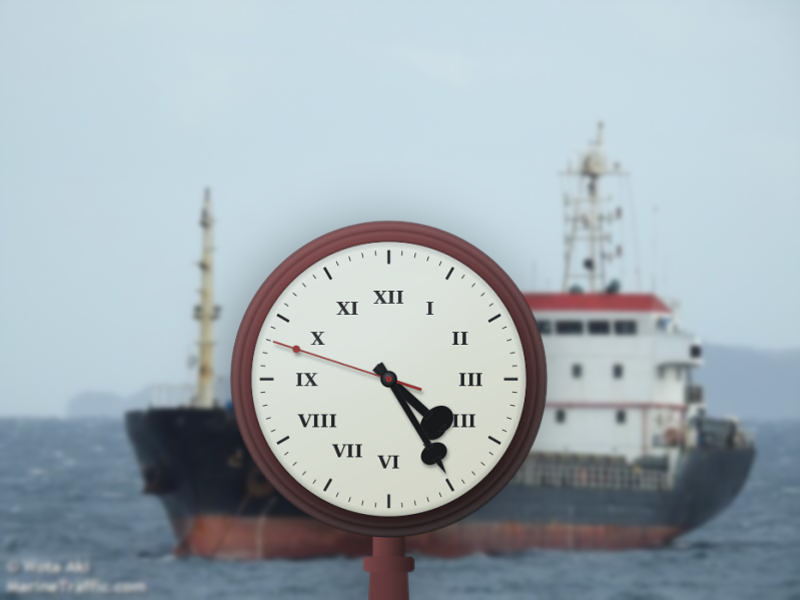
4:24:48
